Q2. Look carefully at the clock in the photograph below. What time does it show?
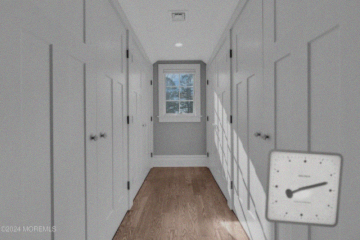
8:12
